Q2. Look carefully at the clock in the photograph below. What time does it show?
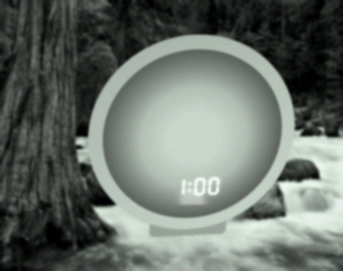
1:00
